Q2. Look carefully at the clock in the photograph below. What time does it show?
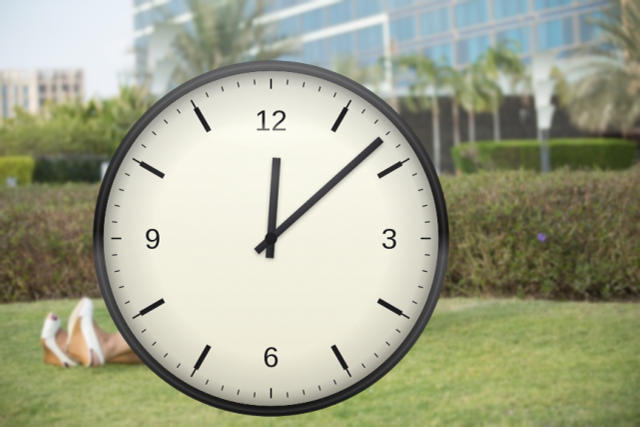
12:08
